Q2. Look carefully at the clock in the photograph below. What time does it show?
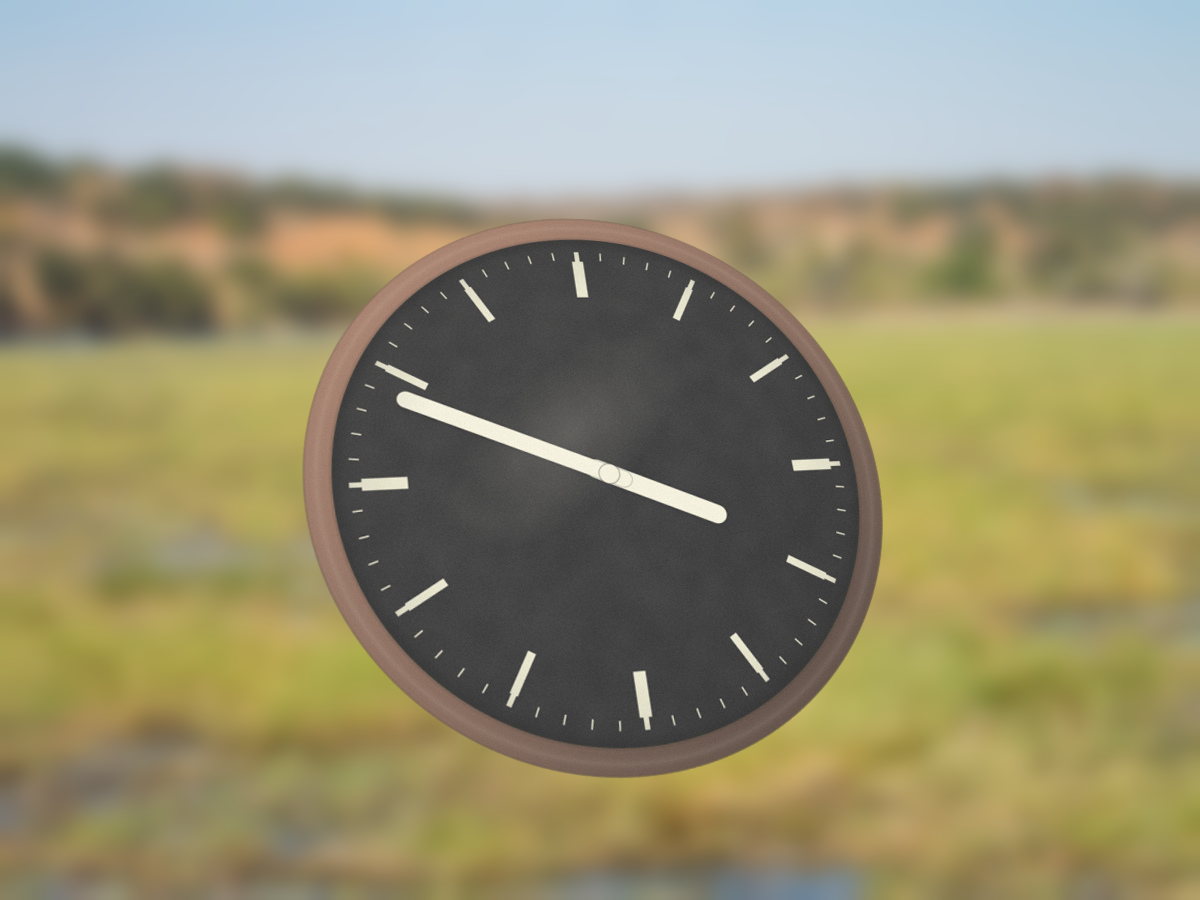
3:49
